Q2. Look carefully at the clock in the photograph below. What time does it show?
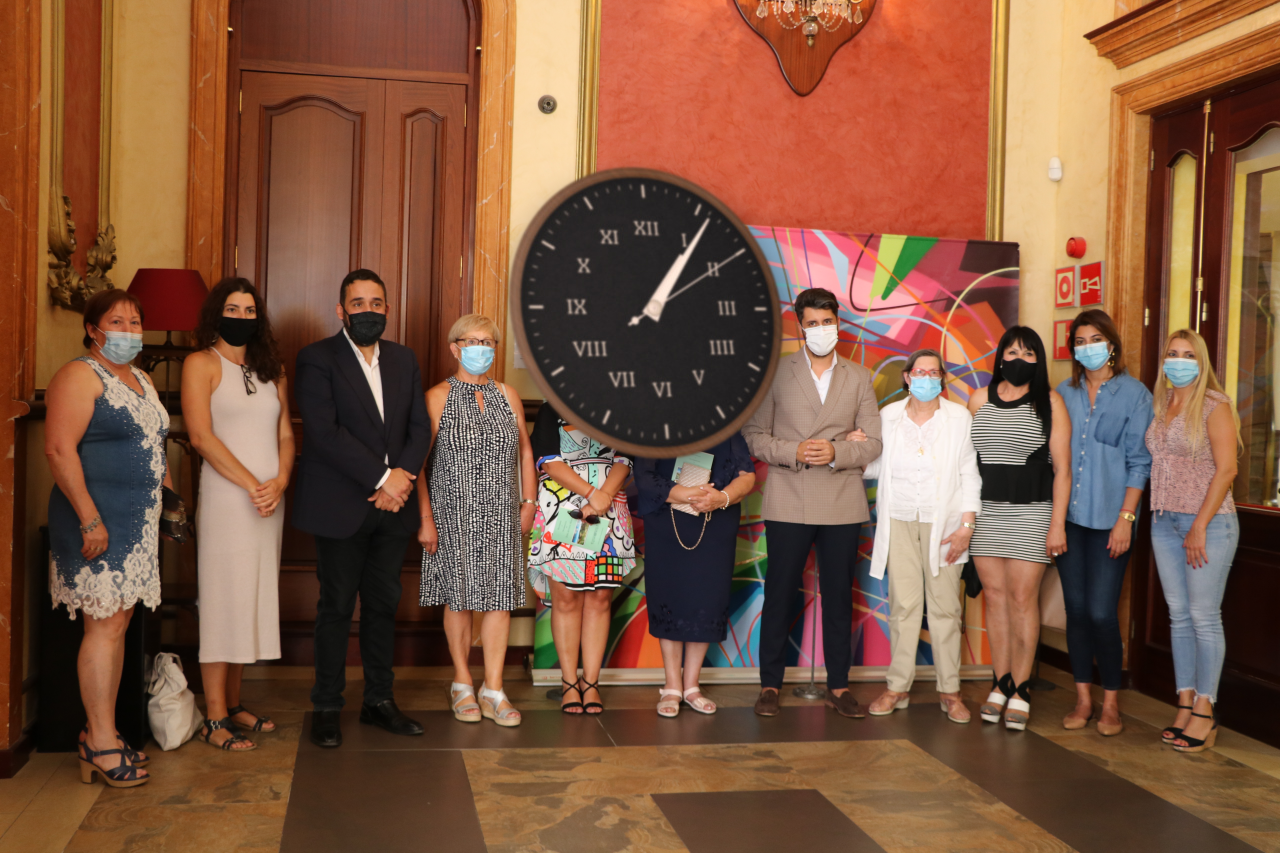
1:06:10
